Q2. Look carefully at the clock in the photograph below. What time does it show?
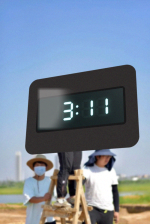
3:11
